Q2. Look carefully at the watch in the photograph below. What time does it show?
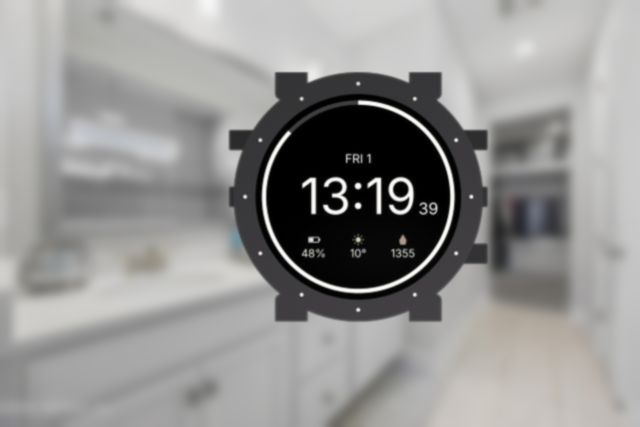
13:19:39
